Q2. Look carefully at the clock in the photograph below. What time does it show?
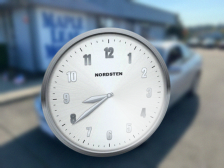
8:39
